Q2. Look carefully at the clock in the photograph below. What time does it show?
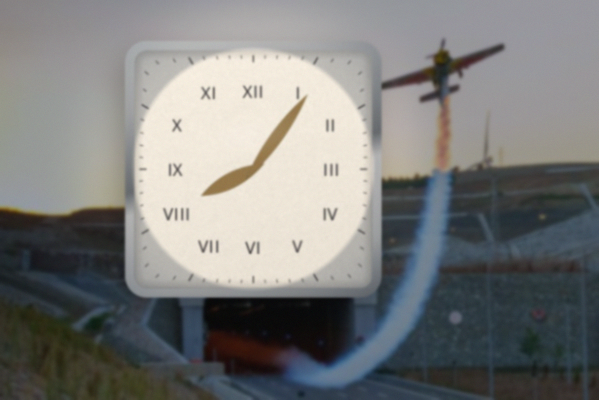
8:06
